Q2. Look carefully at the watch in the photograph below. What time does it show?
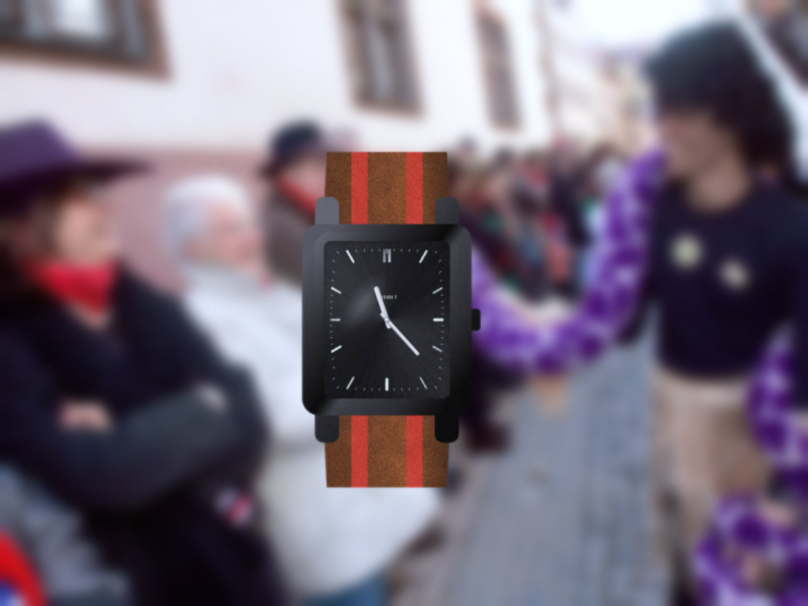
11:23
